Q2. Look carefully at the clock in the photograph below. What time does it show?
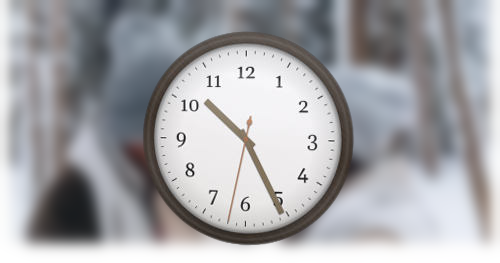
10:25:32
